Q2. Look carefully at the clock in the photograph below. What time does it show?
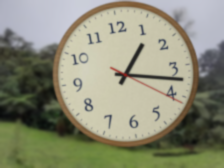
1:17:21
